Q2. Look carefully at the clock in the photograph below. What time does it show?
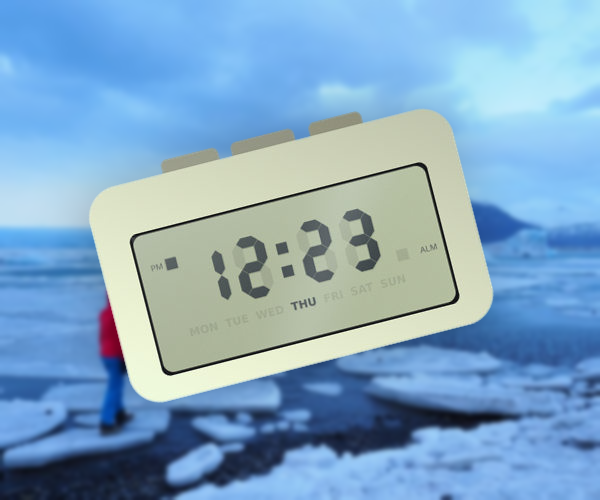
12:23
